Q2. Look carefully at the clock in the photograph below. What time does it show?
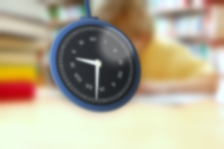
9:32
